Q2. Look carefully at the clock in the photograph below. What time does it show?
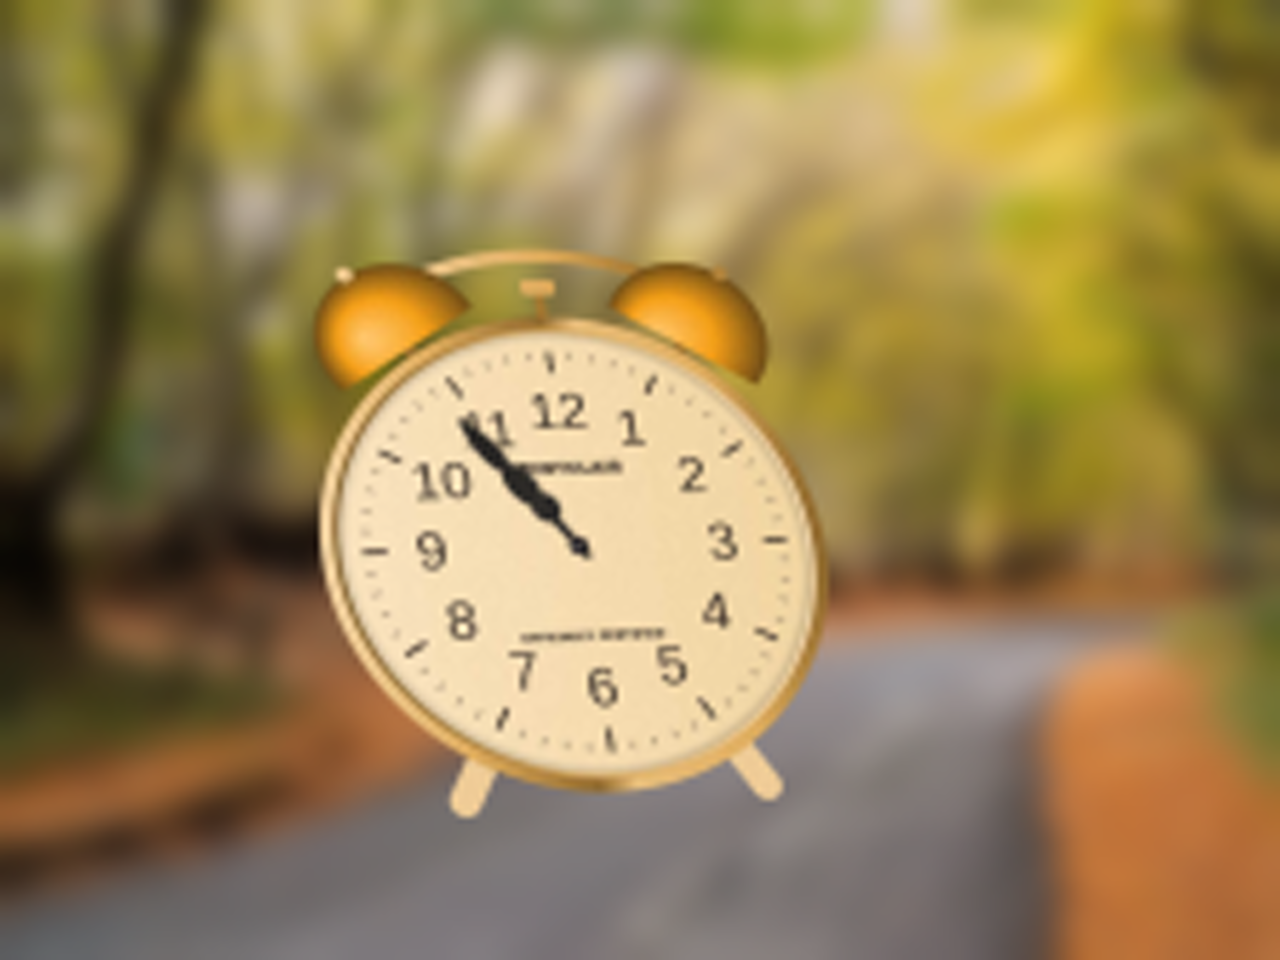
10:54
